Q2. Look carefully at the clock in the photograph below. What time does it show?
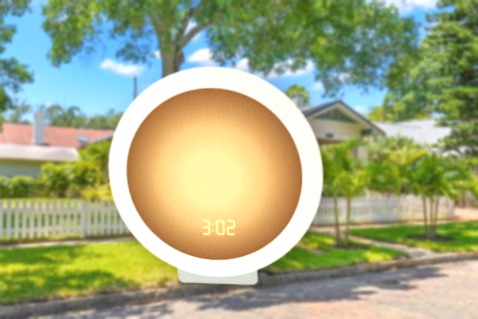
3:02
